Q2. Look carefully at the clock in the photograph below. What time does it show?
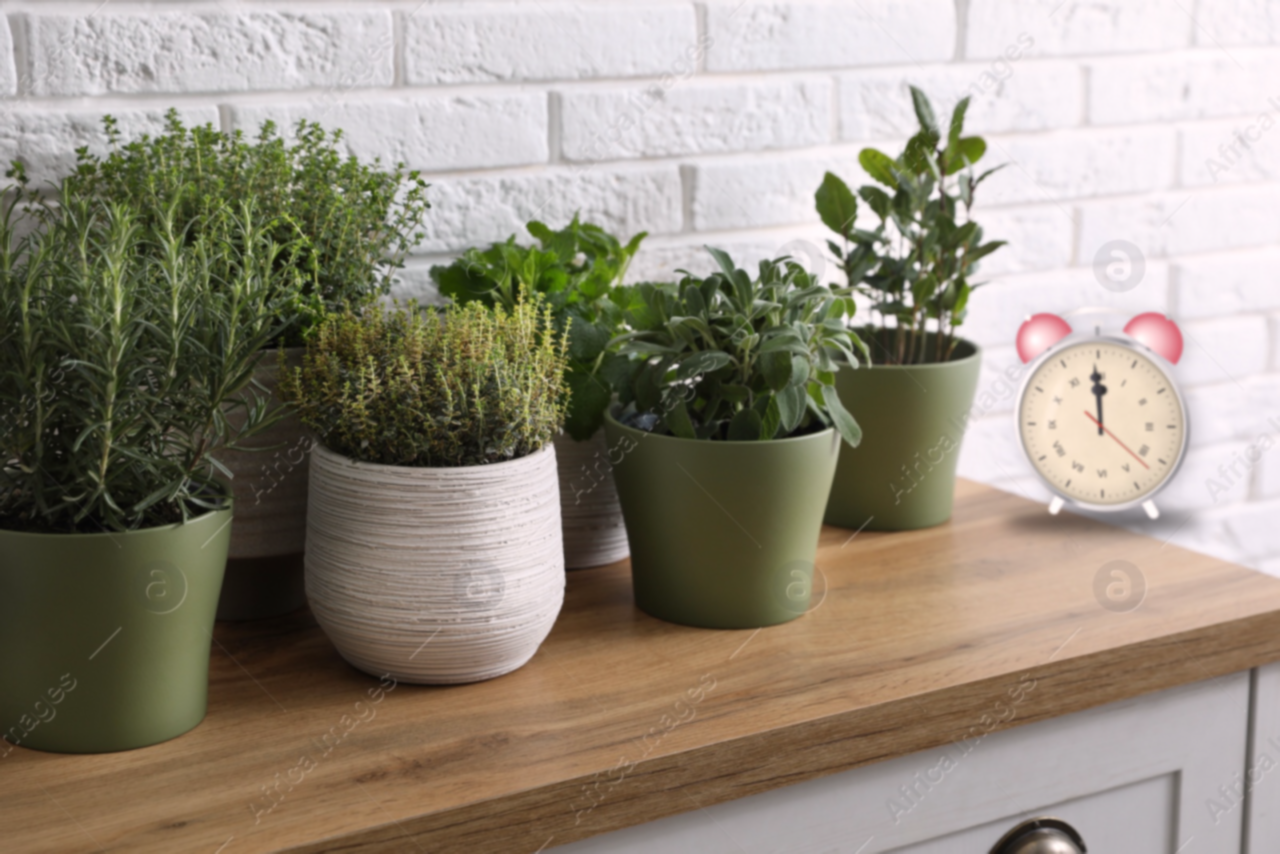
11:59:22
